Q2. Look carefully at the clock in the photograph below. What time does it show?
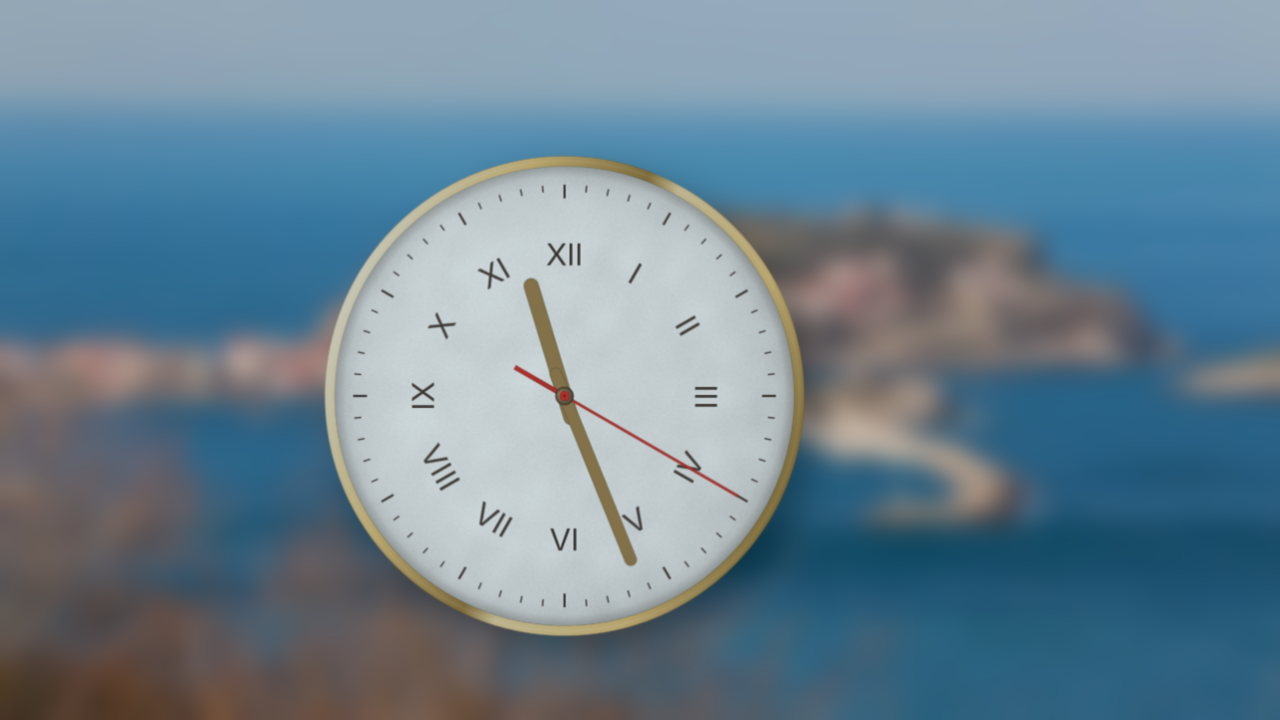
11:26:20
